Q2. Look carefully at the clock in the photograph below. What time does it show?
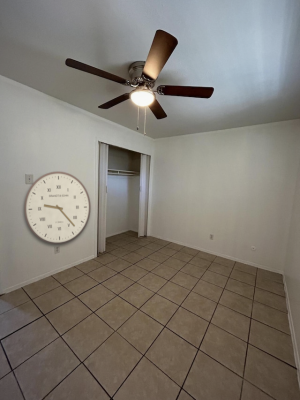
9:23
